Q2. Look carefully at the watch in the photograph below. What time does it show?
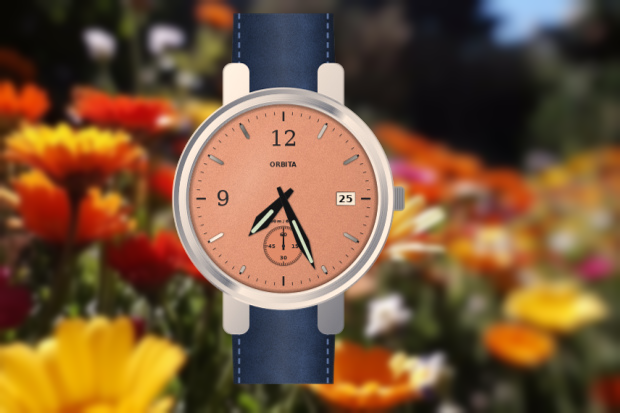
7:26
